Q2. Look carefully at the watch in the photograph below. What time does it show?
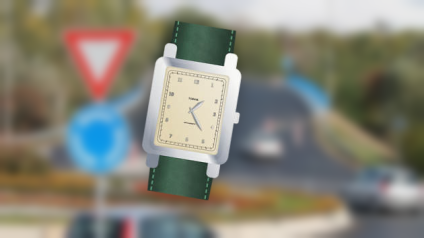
1:24
